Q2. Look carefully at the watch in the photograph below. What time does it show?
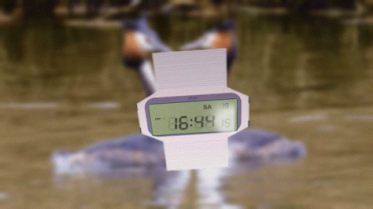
16:44:15
